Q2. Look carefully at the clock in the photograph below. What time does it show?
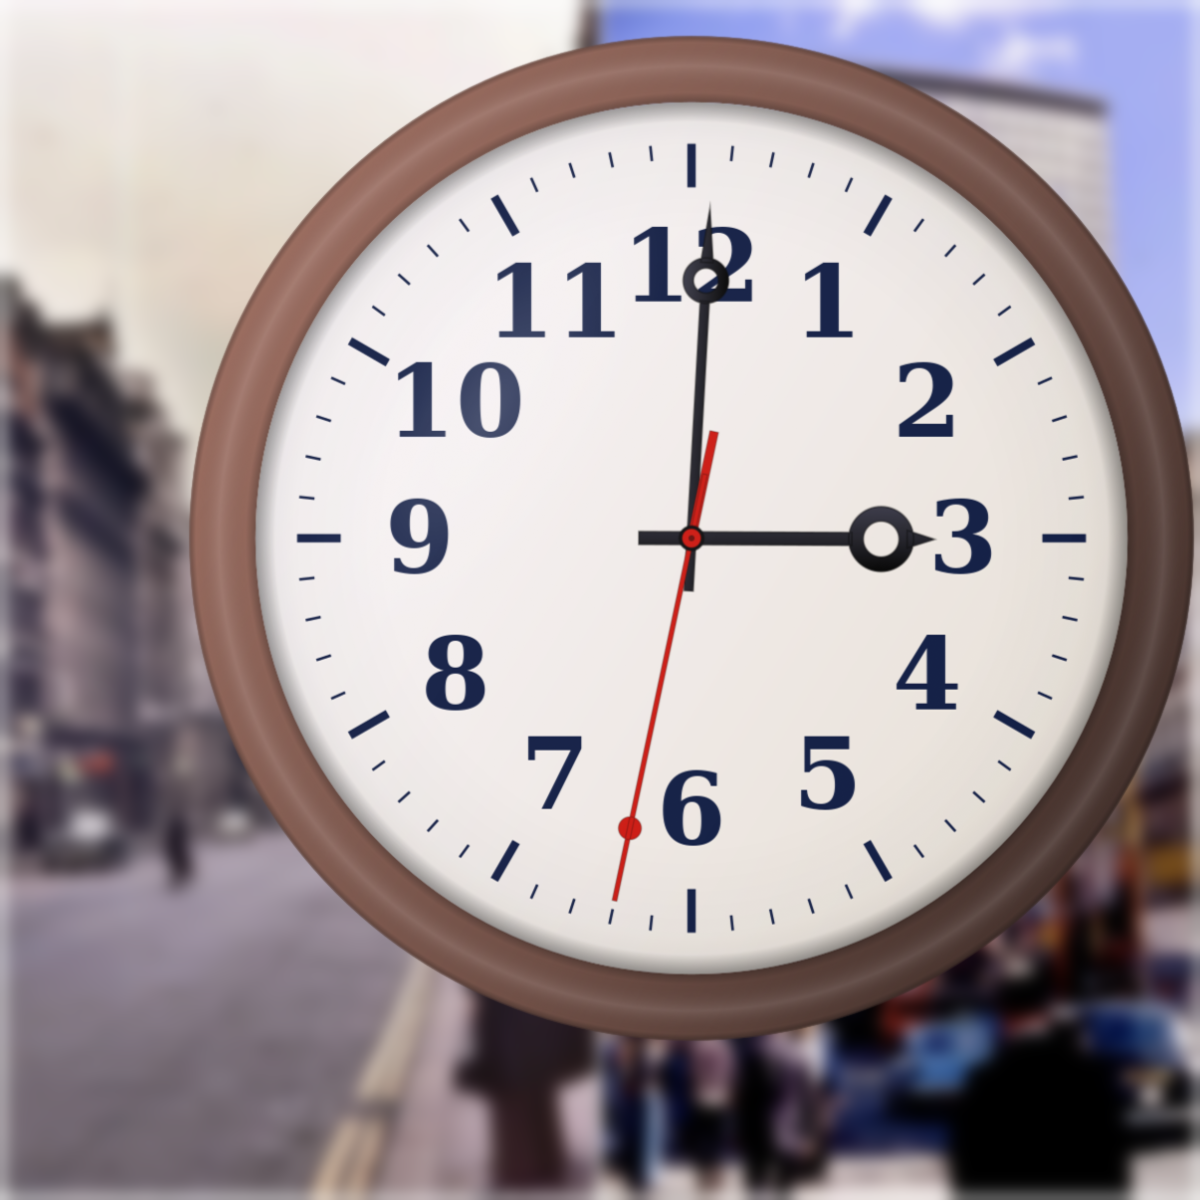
3:00:32
